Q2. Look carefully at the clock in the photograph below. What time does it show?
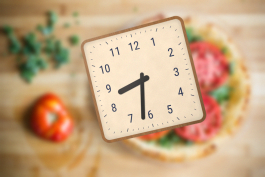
8:32
